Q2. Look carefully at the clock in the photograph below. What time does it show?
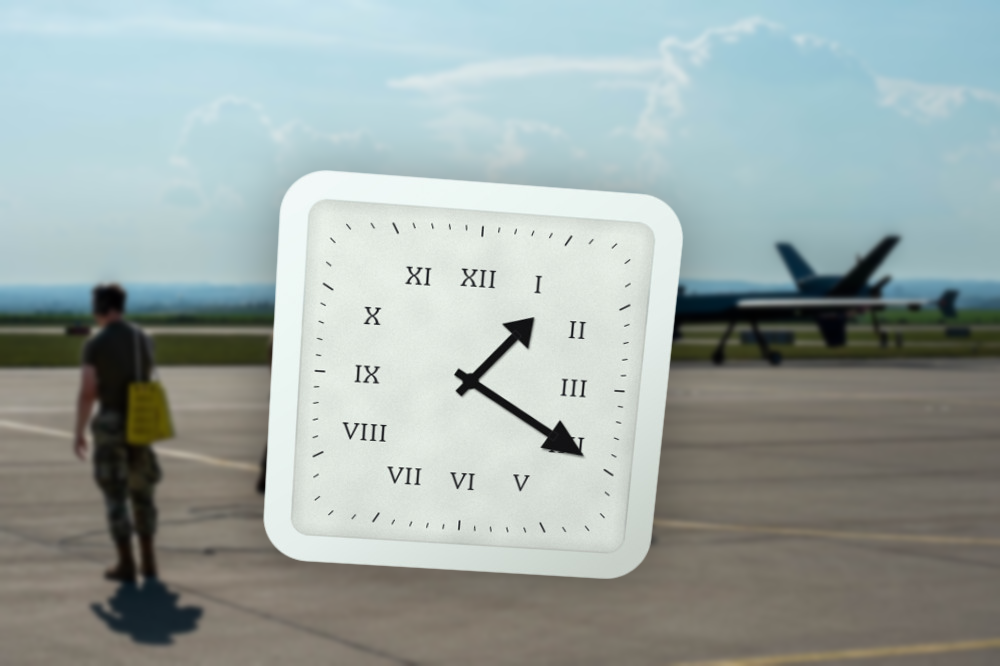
1:20
